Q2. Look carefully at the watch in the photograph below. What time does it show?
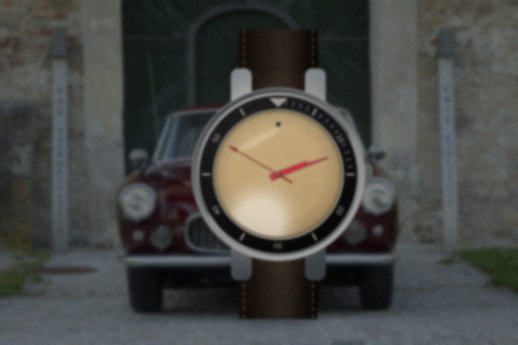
2:11:50
